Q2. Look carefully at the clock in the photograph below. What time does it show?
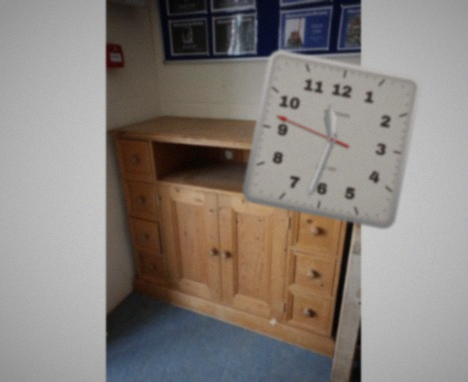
11:31:47
